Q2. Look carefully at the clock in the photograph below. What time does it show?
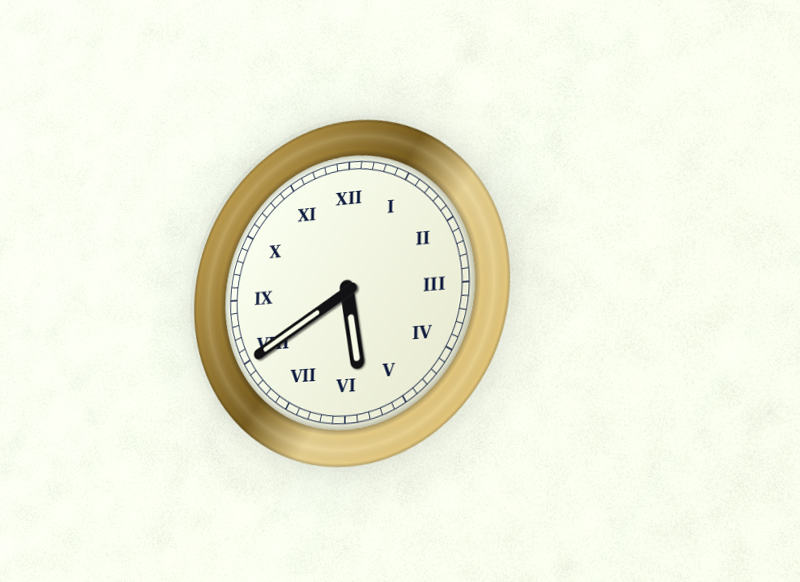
5:40
